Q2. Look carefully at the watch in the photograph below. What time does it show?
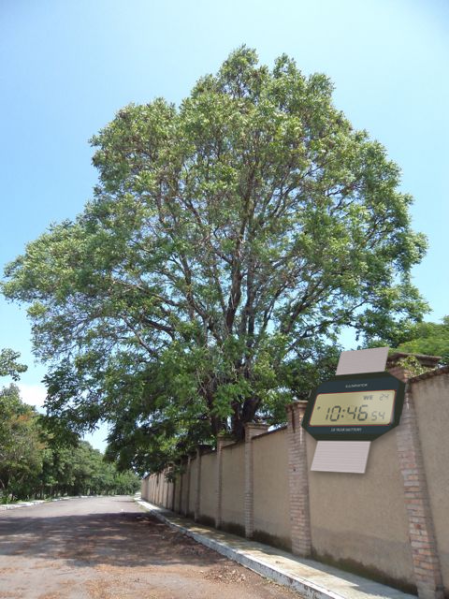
10:46:54
